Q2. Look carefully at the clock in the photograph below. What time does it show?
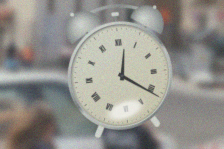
12:21
